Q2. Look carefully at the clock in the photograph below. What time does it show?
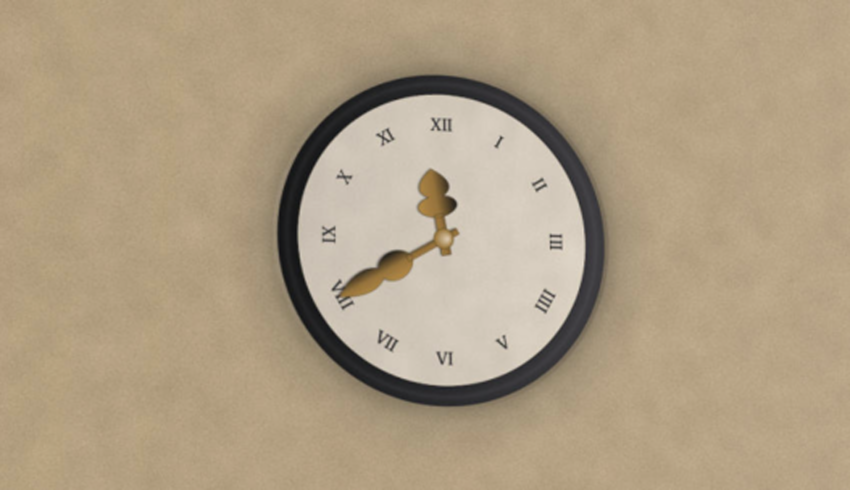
11:40
